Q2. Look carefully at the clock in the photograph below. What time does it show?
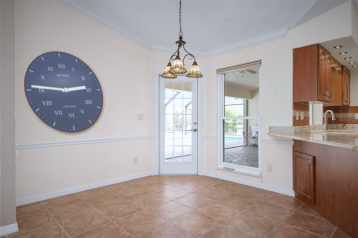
2:46
